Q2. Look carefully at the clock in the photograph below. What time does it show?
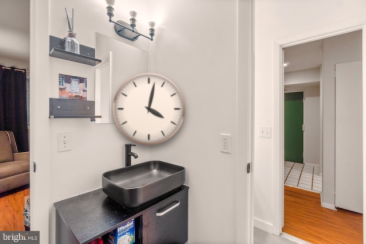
4:02
